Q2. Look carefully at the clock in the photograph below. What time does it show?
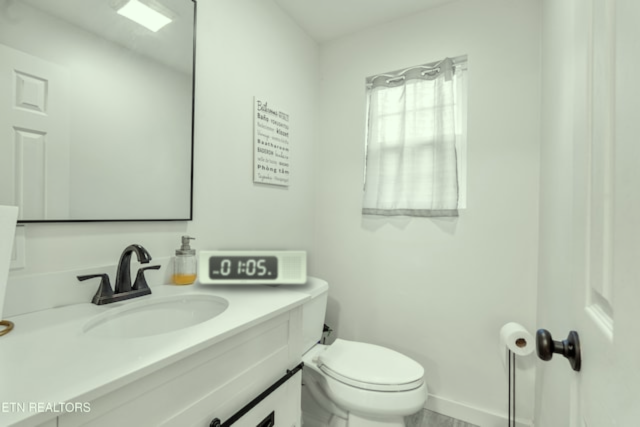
1:05
